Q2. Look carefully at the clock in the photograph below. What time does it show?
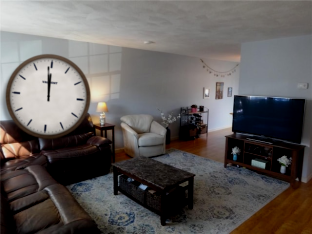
11:59
